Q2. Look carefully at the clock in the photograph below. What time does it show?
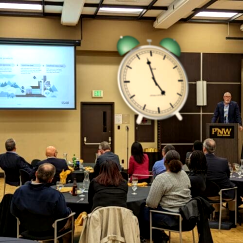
4:58
